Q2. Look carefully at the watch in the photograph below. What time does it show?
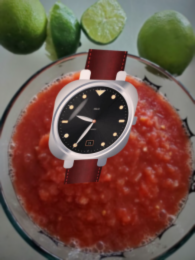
9:35
